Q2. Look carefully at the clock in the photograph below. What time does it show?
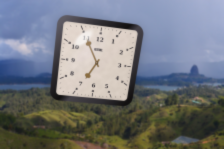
6:55
